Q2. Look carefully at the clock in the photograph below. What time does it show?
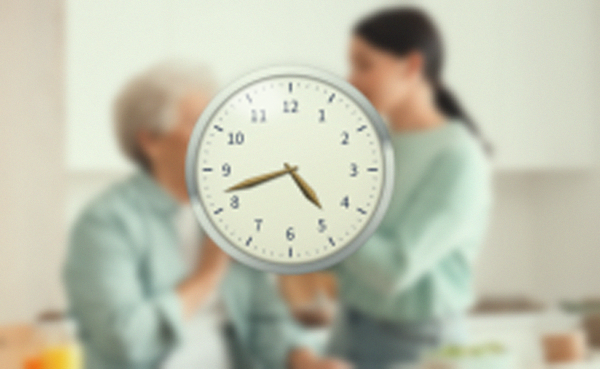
4:42
